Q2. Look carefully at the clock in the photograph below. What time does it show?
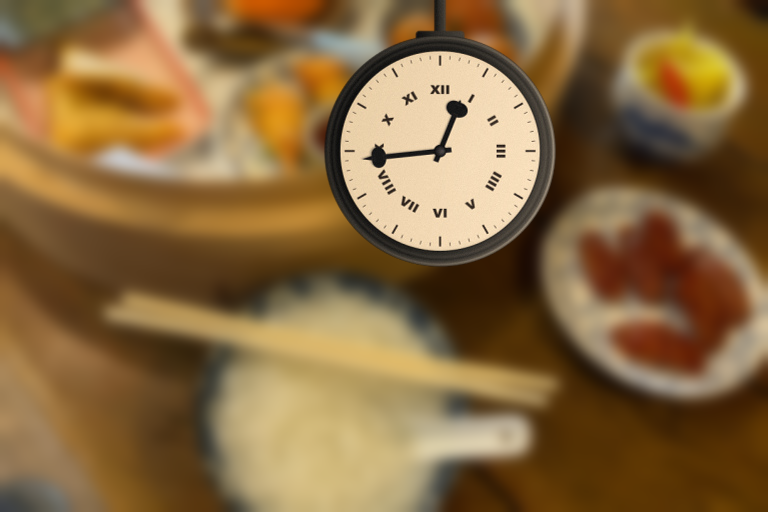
12:44
